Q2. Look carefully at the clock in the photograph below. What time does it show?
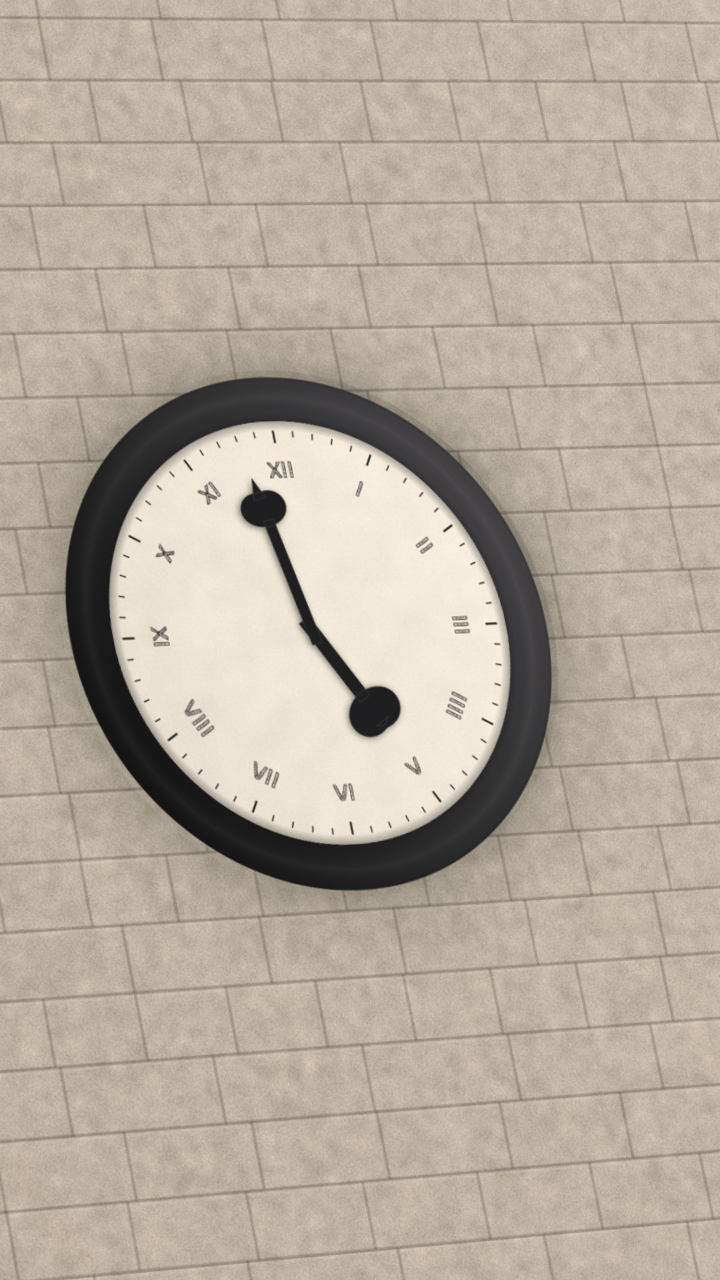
4:58
